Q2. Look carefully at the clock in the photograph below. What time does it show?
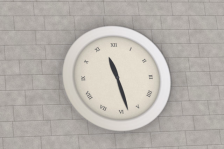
11:28
